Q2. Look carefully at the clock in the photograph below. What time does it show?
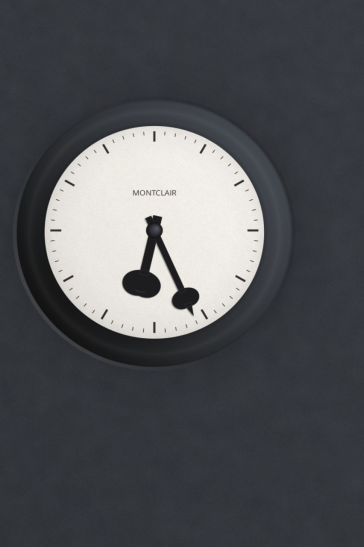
6:26
